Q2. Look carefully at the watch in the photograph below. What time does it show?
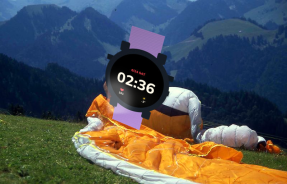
2:36
